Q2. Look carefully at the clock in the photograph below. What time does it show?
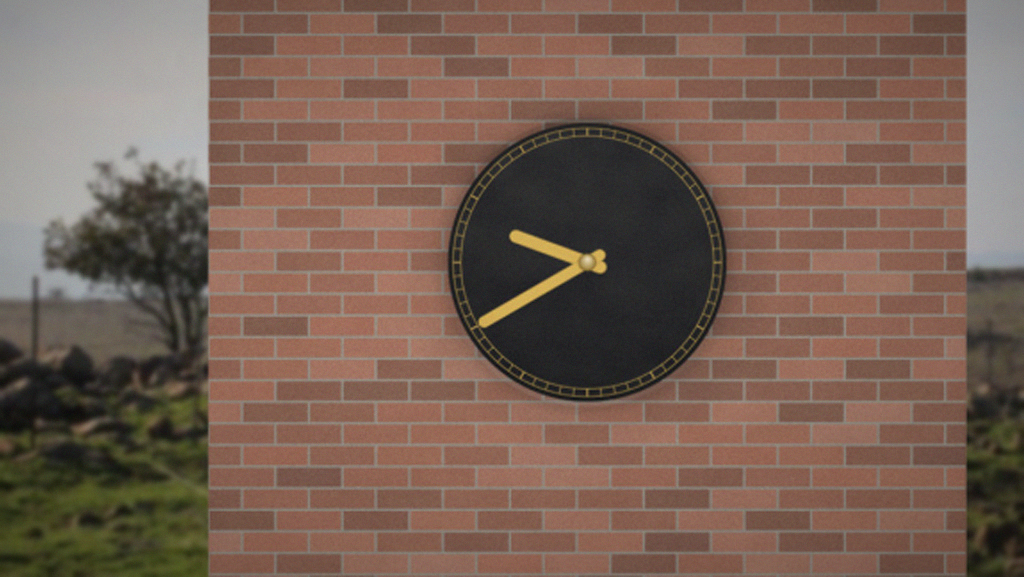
9:40
